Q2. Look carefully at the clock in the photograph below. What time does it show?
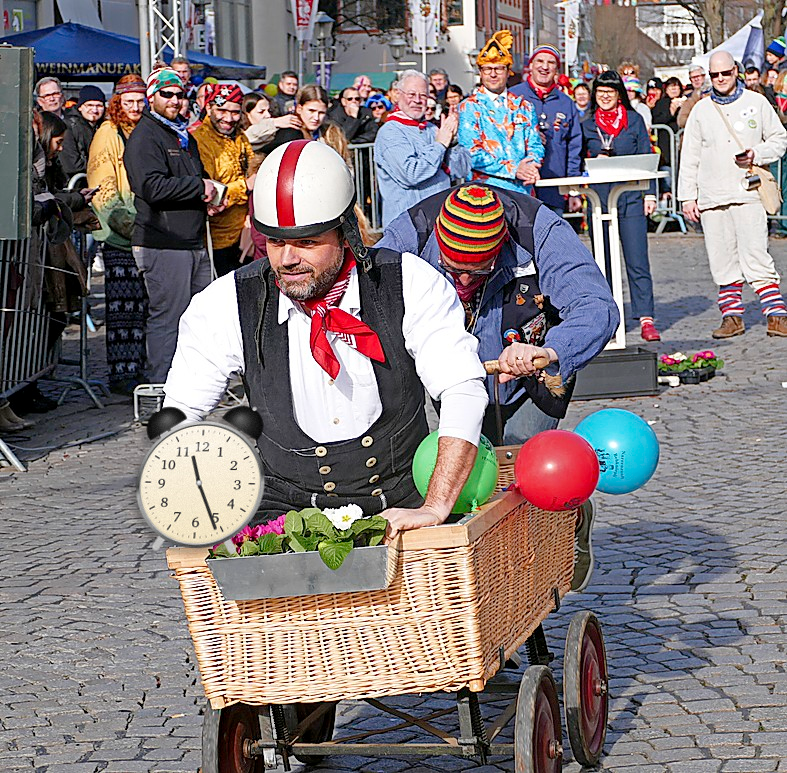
11:26
